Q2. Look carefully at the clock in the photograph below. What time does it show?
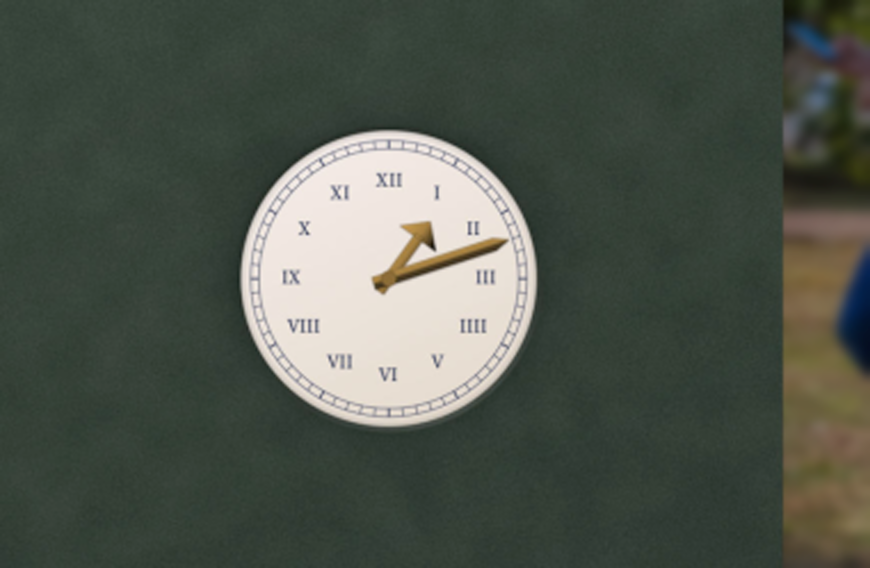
1:12
